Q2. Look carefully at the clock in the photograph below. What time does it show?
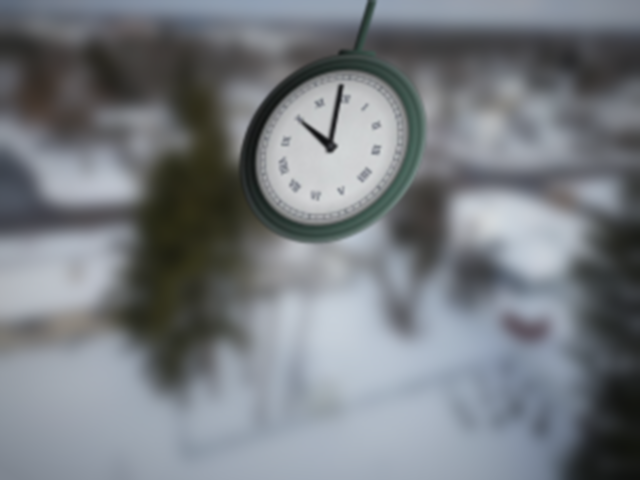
9:59
